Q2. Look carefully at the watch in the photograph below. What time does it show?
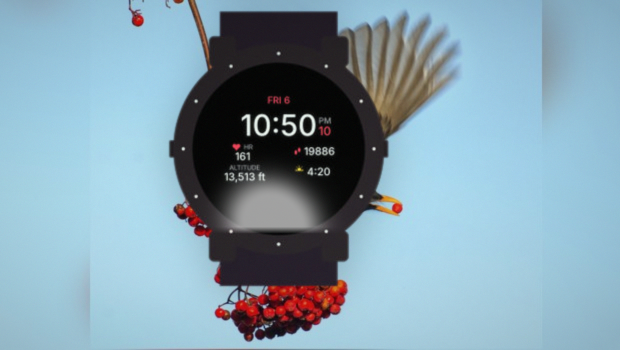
10:50:10
